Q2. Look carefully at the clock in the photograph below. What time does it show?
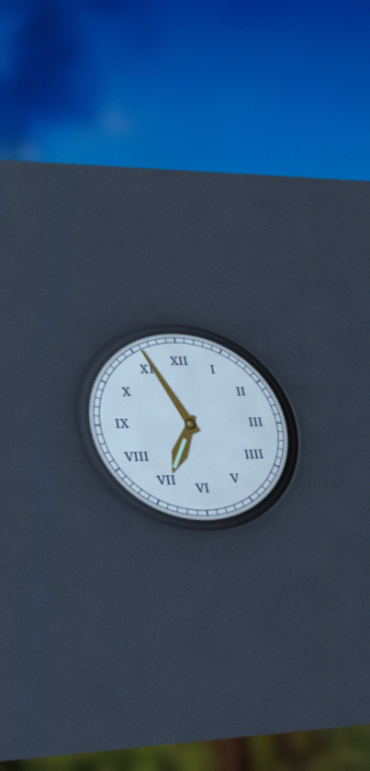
6:56
